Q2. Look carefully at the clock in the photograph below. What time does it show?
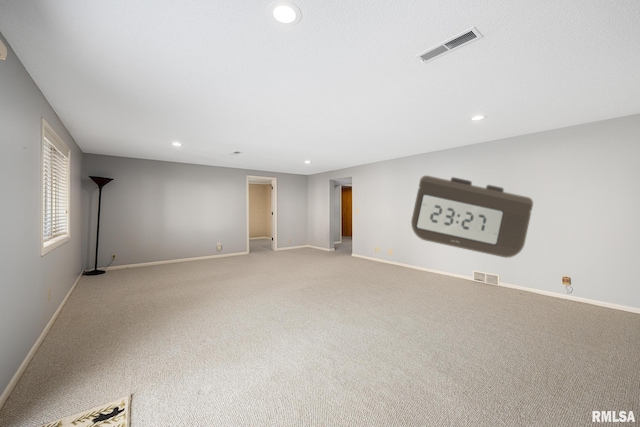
23:27
